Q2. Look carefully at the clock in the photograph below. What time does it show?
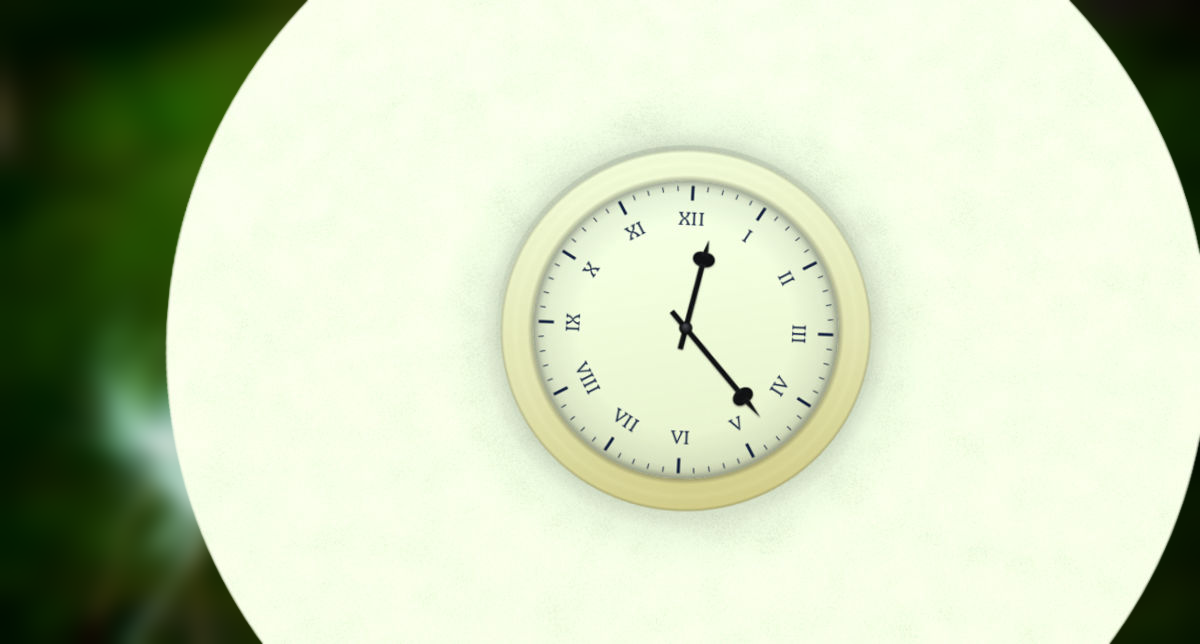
12:23
